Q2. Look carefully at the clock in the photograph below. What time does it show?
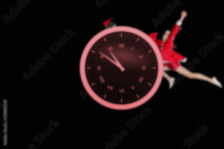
10:51
